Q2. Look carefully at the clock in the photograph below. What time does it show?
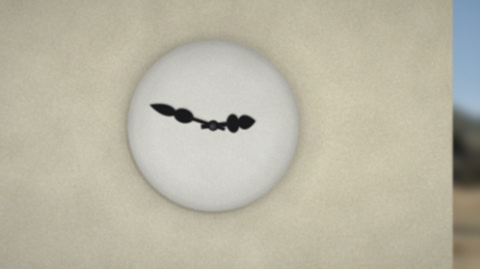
2:48
